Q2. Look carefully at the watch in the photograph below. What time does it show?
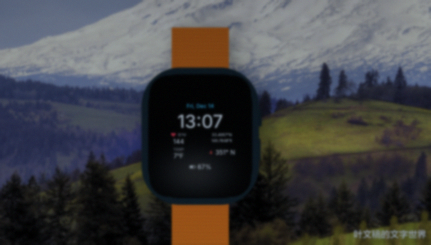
13:07
